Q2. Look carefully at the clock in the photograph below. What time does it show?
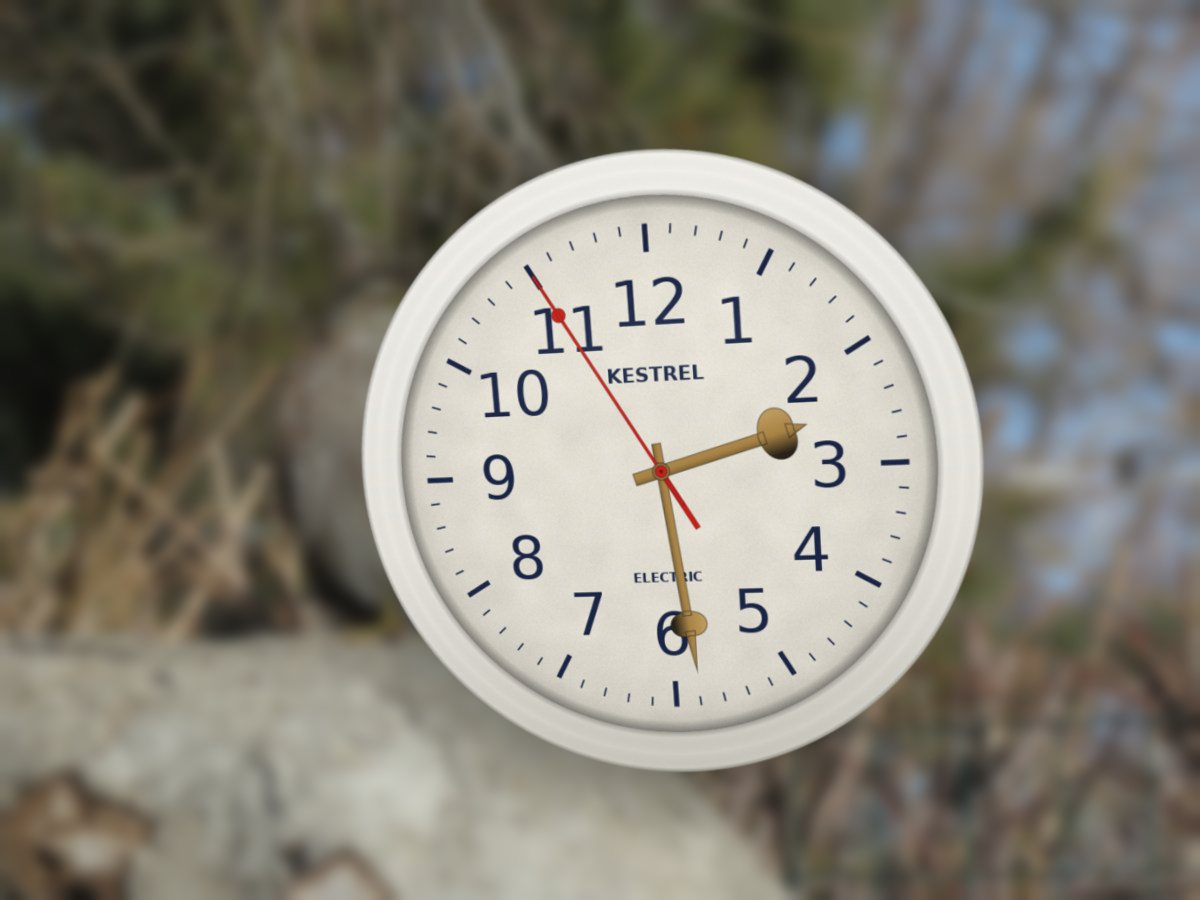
2:28:55
